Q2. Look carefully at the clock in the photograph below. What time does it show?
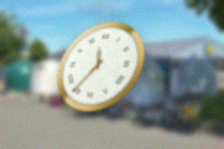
11:36
